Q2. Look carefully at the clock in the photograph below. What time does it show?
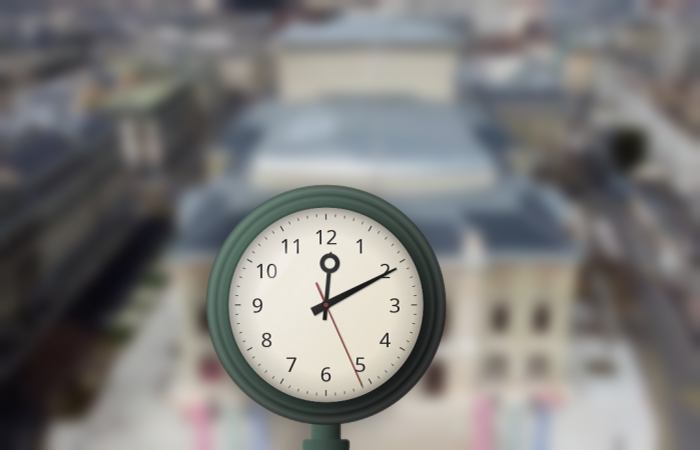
12:10:26
